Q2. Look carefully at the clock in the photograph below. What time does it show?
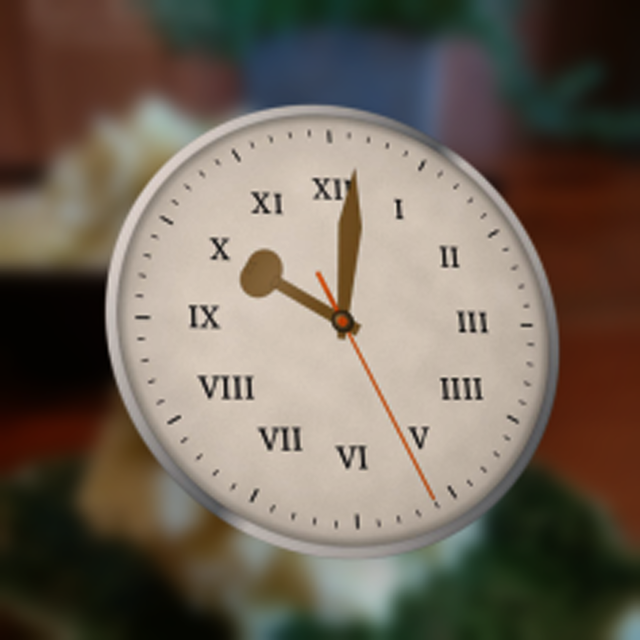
10:01:26
